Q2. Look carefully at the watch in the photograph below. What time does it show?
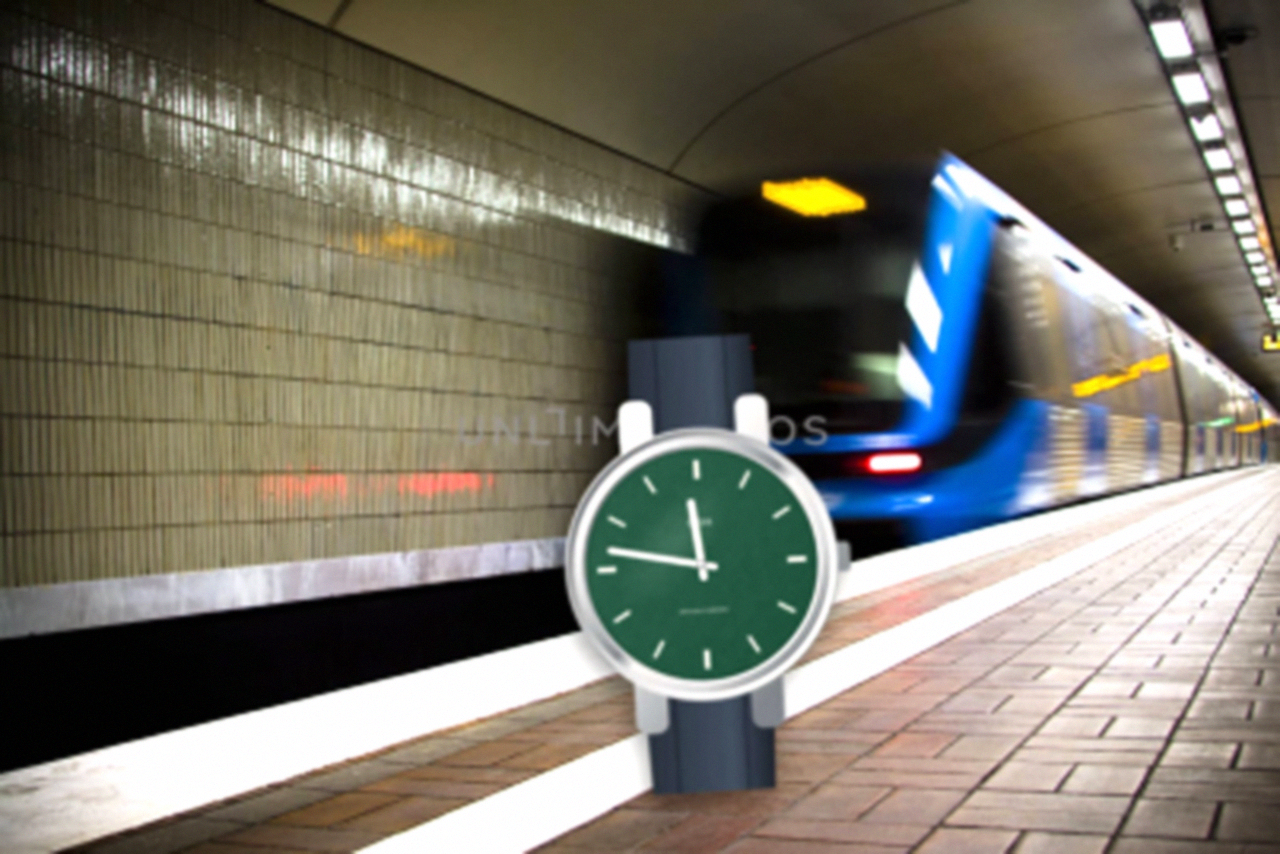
11:47
